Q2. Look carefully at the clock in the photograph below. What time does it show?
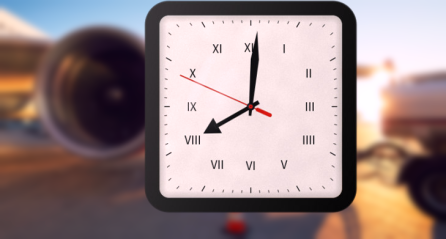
8:00:49
